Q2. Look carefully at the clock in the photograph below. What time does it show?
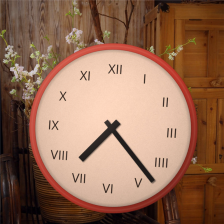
7:23
